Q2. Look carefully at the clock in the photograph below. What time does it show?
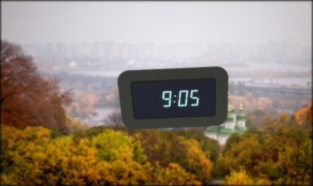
9:05
